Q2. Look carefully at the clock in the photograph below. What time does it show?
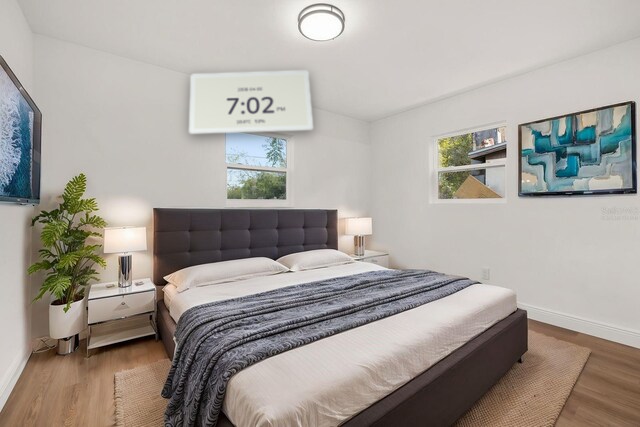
7:02
